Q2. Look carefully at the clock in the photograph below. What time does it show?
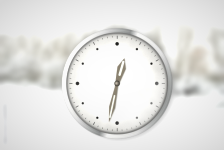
12:32
